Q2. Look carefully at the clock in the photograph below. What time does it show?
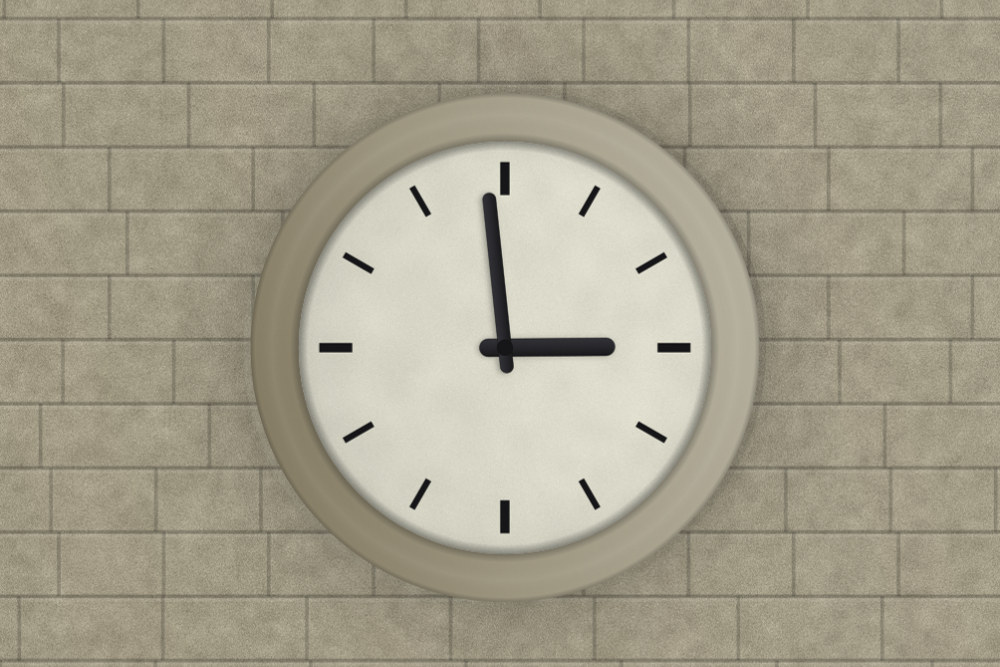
2:59
